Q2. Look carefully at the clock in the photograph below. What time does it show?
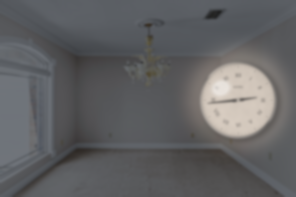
2:44
